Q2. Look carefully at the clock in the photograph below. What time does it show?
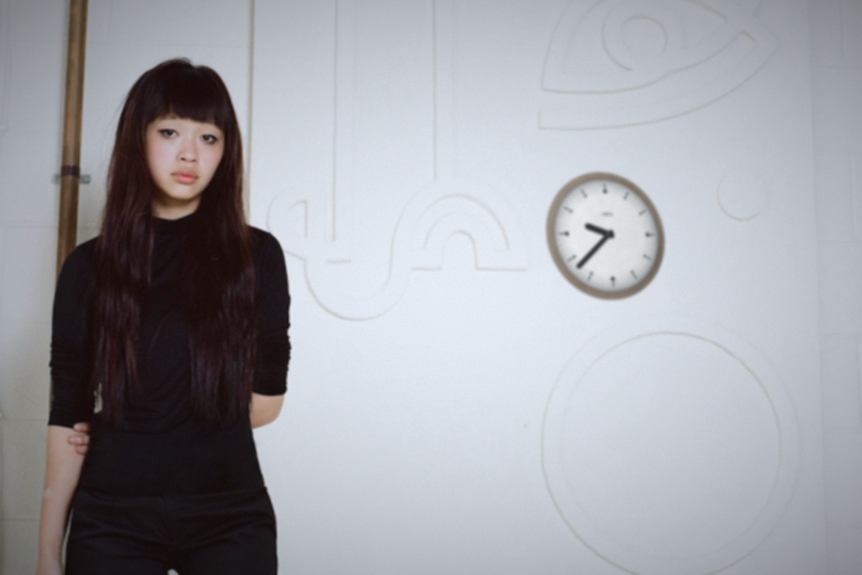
9:38
